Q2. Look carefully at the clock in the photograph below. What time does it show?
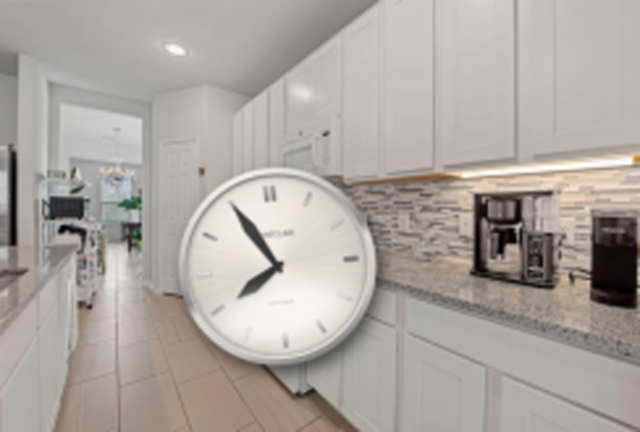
7:55
